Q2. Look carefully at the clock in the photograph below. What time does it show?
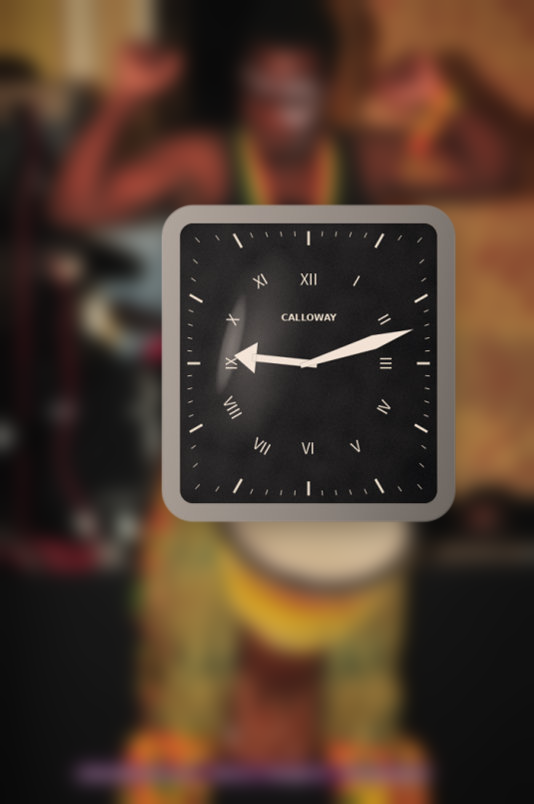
9:12
